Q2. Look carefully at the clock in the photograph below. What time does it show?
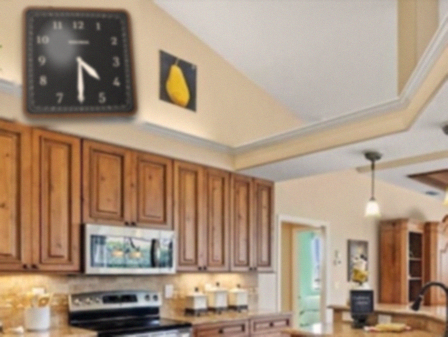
4:30
